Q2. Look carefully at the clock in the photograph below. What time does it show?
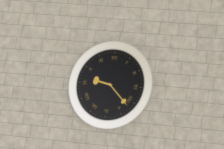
9:22
